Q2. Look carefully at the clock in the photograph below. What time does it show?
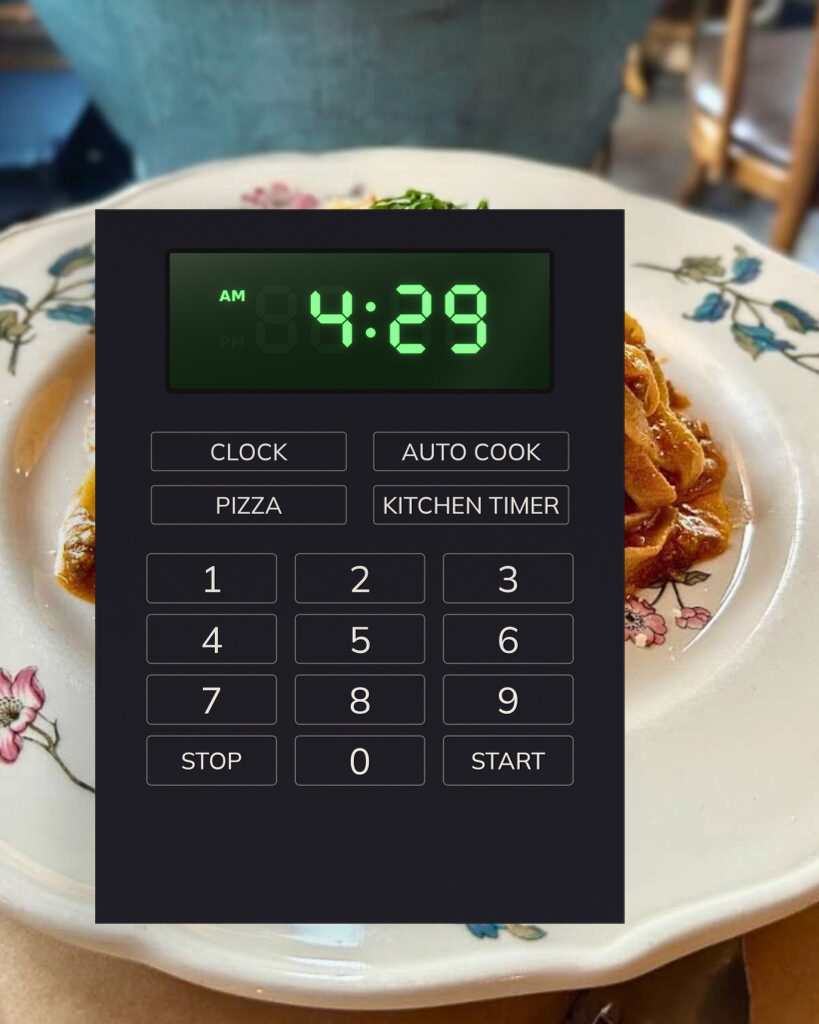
4:29
